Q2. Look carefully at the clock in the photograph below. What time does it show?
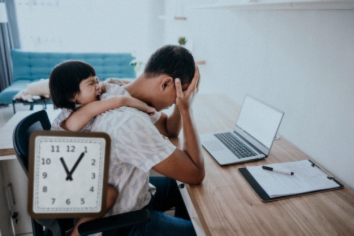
11:05
